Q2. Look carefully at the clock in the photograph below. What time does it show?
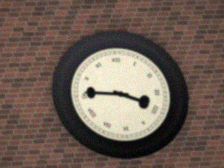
3:46
